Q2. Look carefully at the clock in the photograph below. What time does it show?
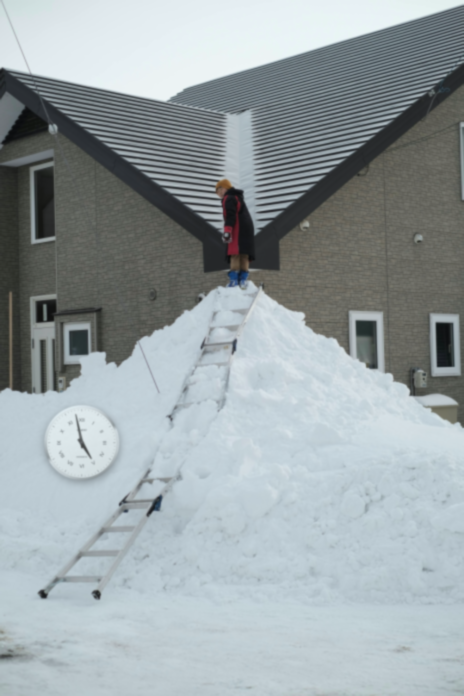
4:58
